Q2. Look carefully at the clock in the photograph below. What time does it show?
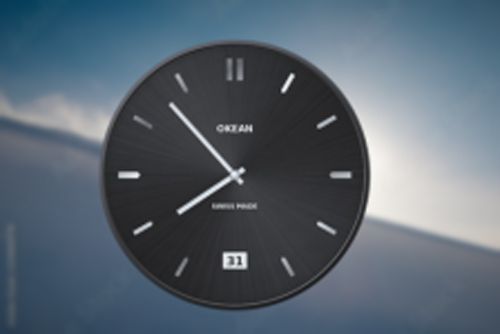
7:53
